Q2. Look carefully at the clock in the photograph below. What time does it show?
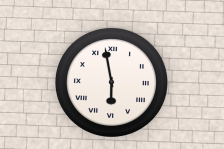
5:58
